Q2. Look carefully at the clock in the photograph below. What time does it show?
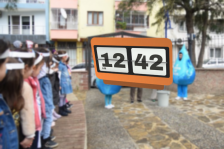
12:42
